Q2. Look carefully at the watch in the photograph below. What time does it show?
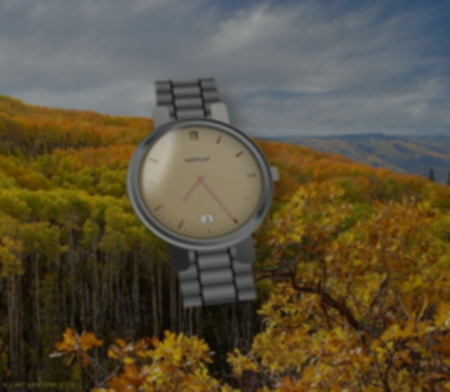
7:25
